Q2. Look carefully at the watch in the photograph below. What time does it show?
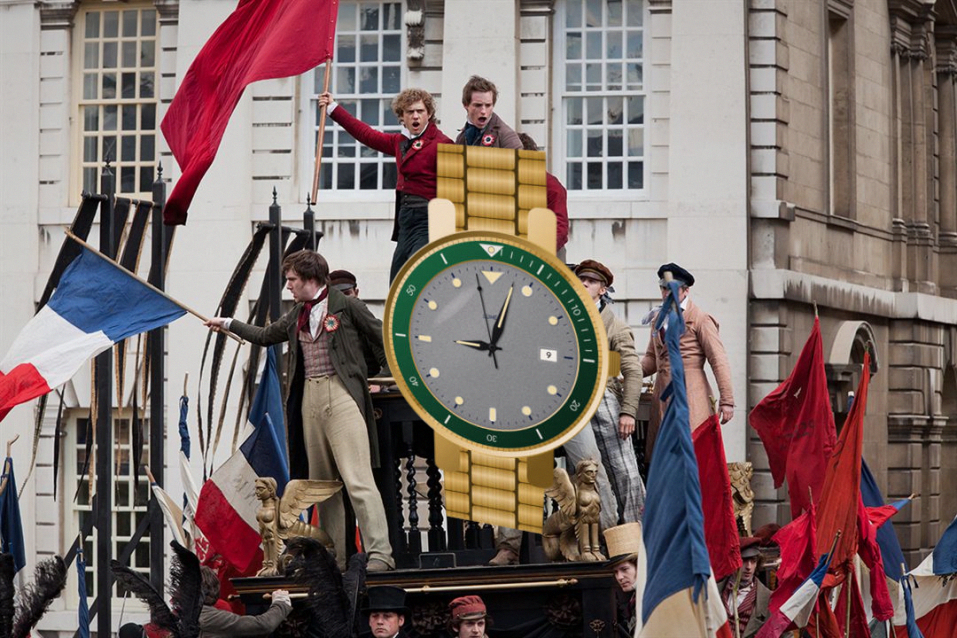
9:02:58
